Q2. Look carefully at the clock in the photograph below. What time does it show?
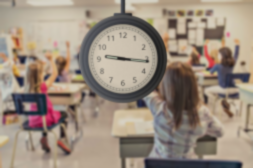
9:16
